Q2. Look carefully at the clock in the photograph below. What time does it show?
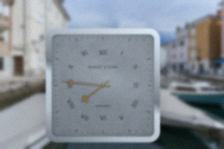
7:46
